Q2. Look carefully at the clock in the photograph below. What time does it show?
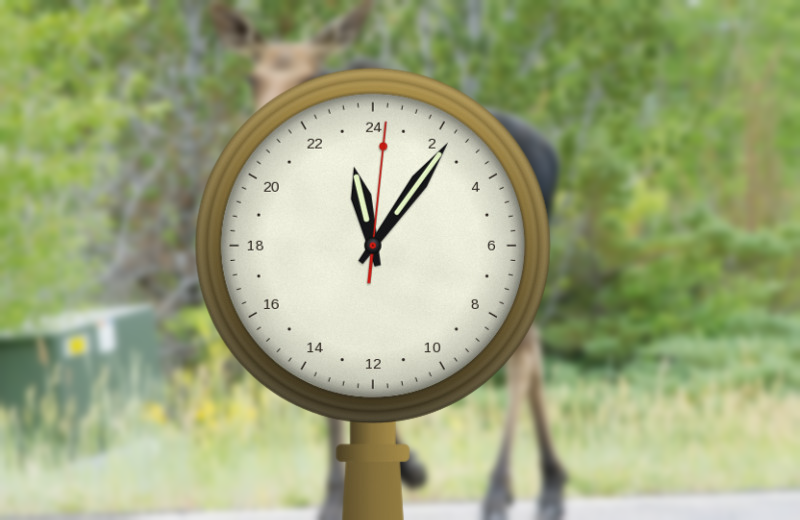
23:06:01
